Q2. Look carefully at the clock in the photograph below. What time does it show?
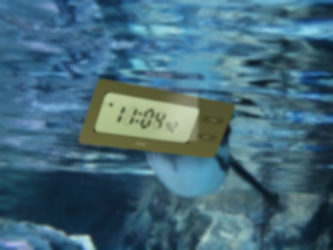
11:04
